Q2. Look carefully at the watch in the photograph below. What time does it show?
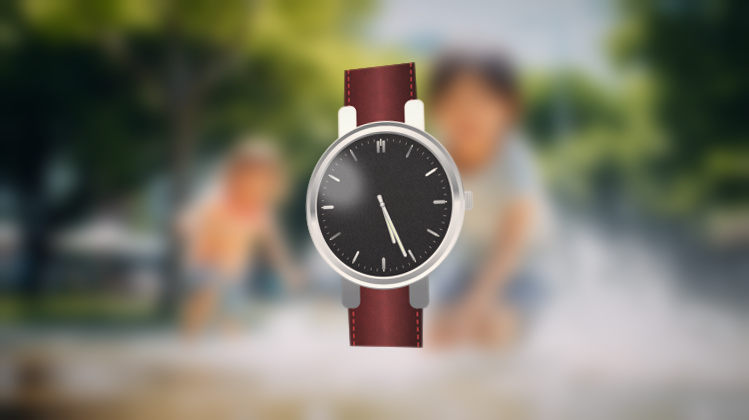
5:26
